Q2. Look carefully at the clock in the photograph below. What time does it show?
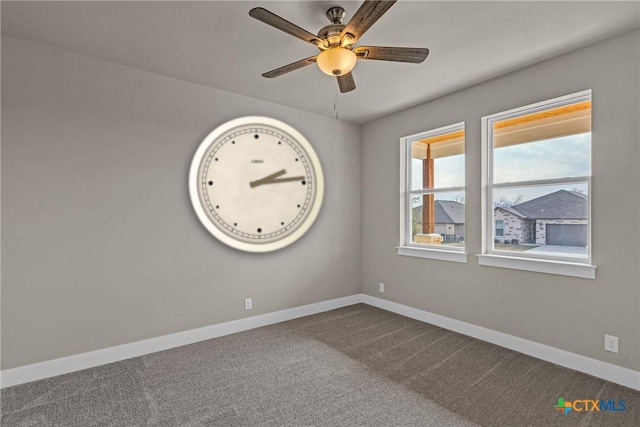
2:14
